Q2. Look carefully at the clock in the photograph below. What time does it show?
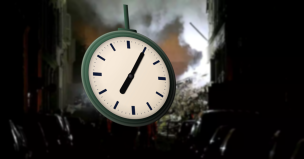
7:05
